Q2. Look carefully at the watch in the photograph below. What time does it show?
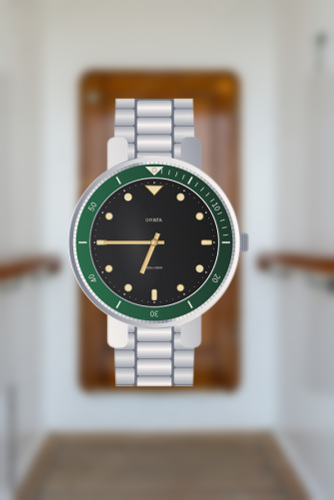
6:45
